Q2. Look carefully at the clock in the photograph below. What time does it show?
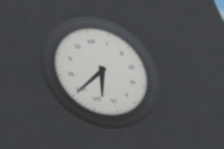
6:40
